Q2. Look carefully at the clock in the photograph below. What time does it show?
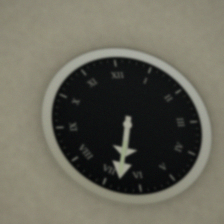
6:33
